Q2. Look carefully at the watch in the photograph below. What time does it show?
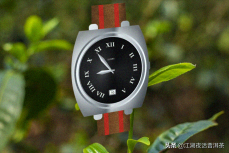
8:54
